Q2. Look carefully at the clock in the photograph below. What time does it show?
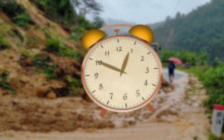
12:50
